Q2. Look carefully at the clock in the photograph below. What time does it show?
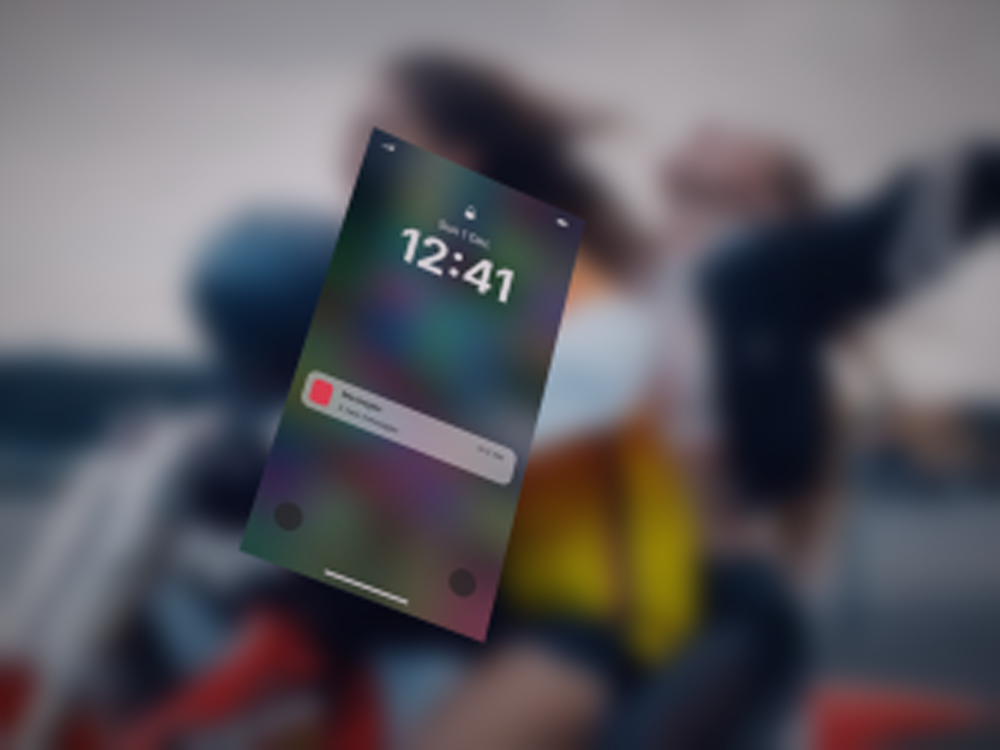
12:41
